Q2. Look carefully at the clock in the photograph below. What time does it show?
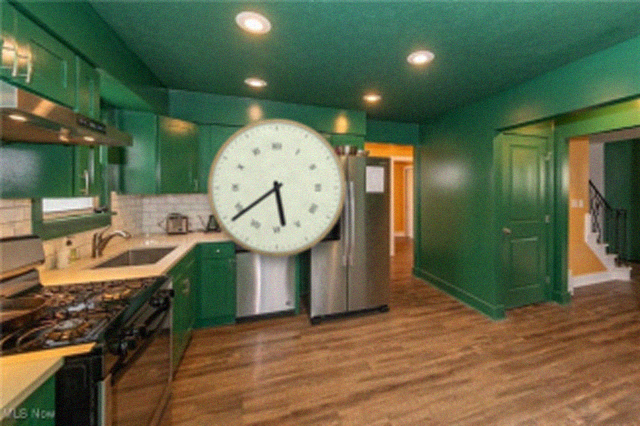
5:39
